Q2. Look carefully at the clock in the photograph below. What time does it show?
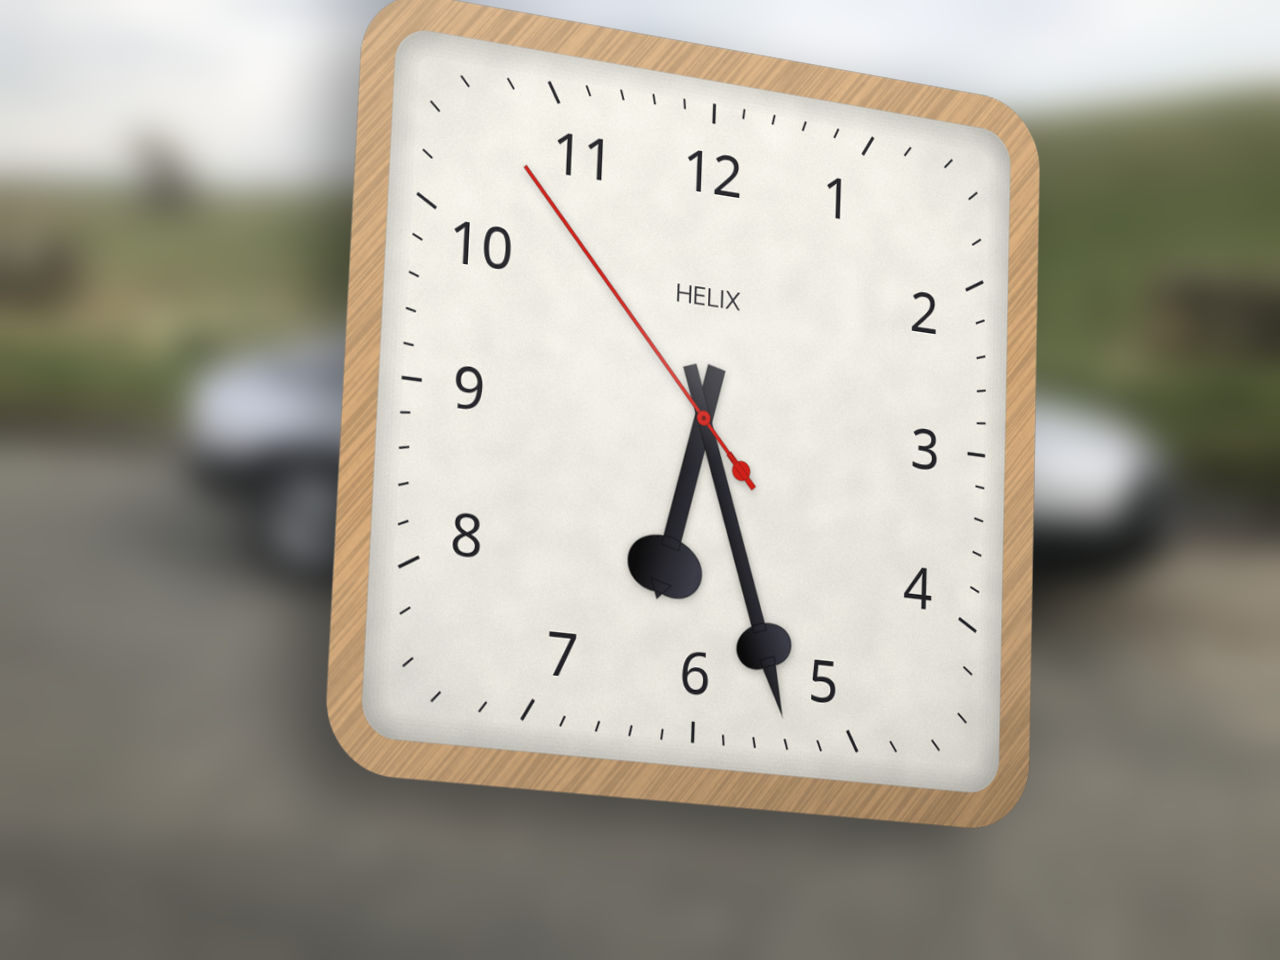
6:26:53
